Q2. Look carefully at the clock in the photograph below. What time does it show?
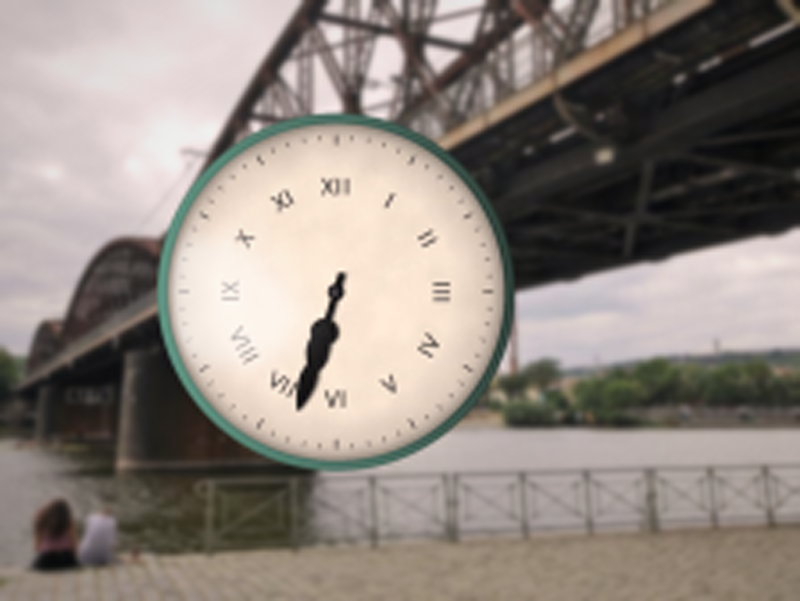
6:33
